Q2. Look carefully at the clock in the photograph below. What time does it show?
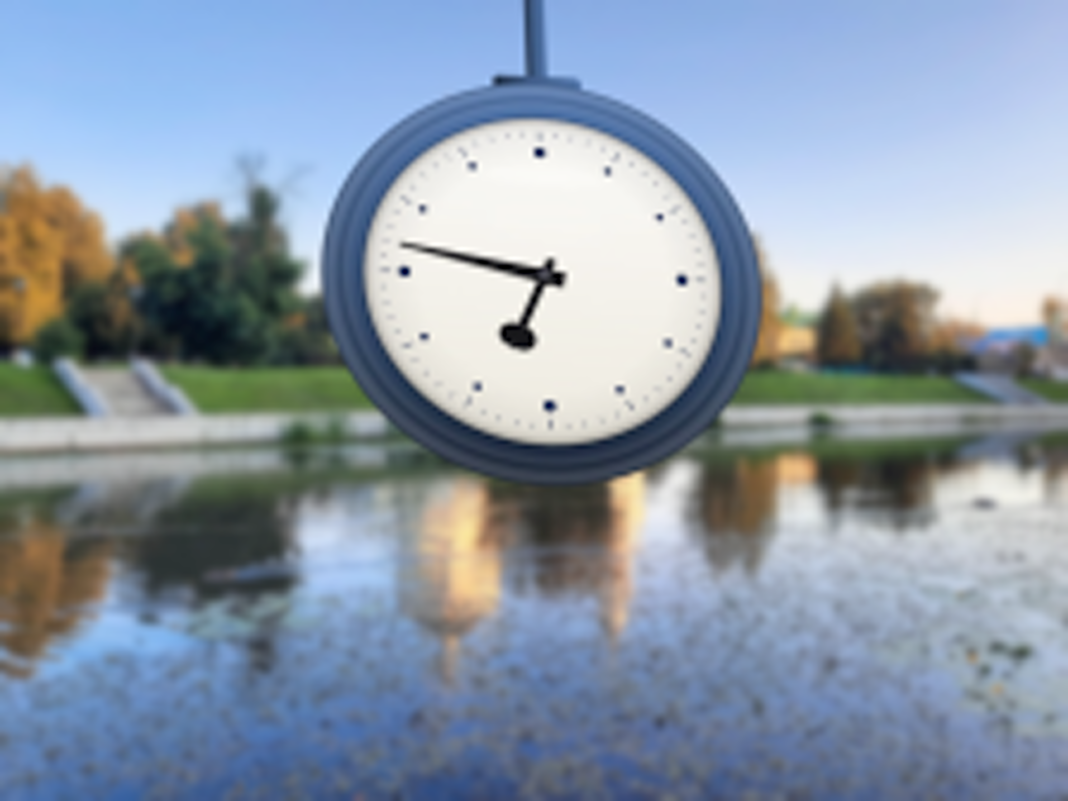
6:47
